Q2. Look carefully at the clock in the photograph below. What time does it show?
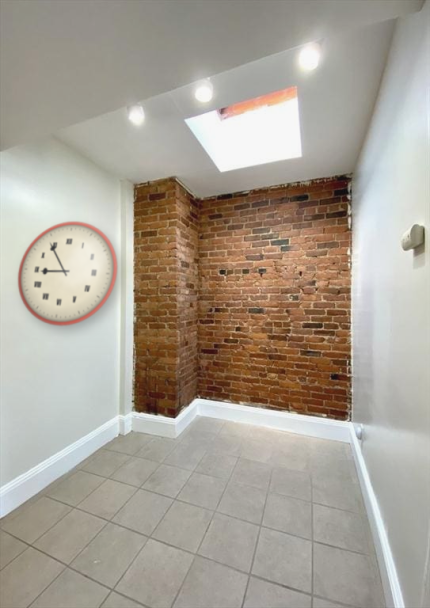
8:54
